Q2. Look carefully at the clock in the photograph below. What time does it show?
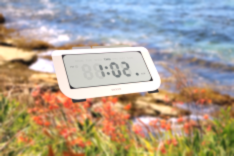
1:02
